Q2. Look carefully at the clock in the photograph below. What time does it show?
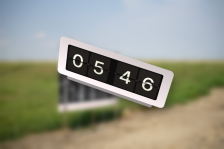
5:46
